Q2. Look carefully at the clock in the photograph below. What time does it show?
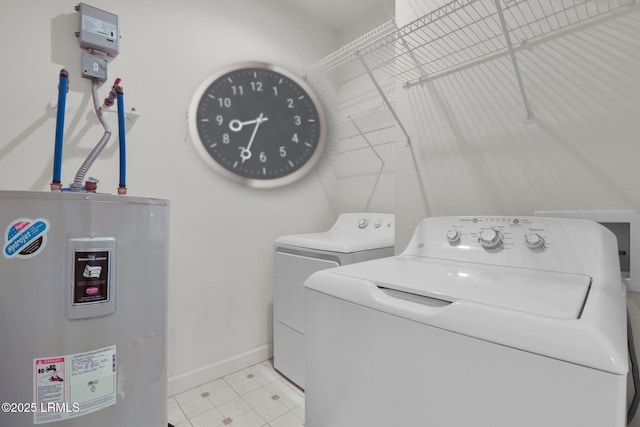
8:34
